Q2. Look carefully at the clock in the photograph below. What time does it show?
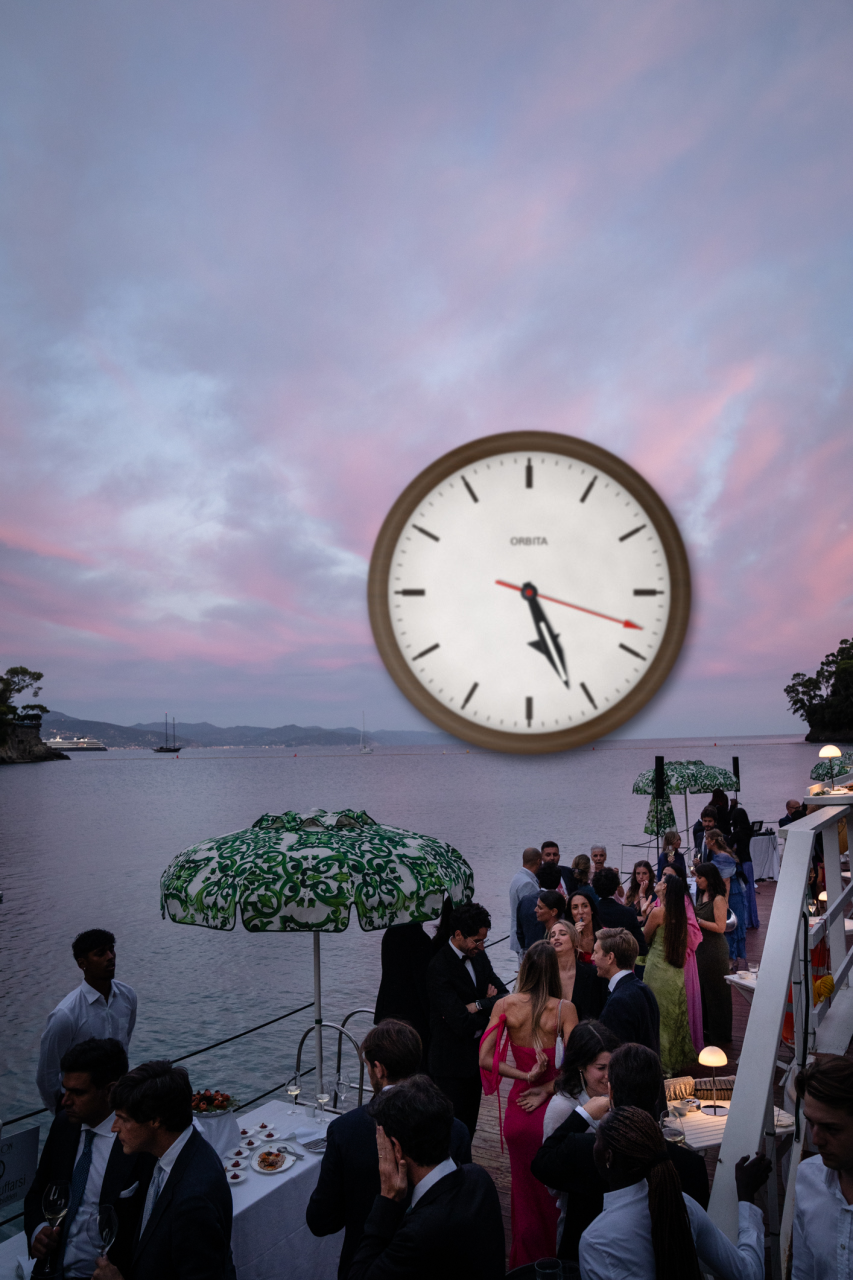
5:26:18
